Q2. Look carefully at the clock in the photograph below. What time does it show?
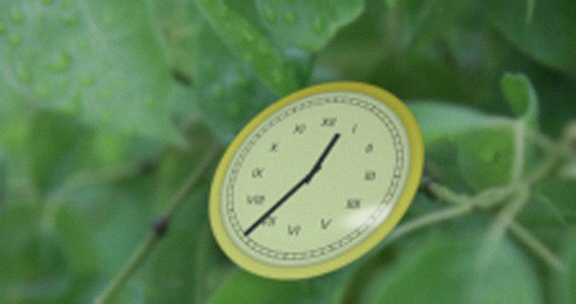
12:36
